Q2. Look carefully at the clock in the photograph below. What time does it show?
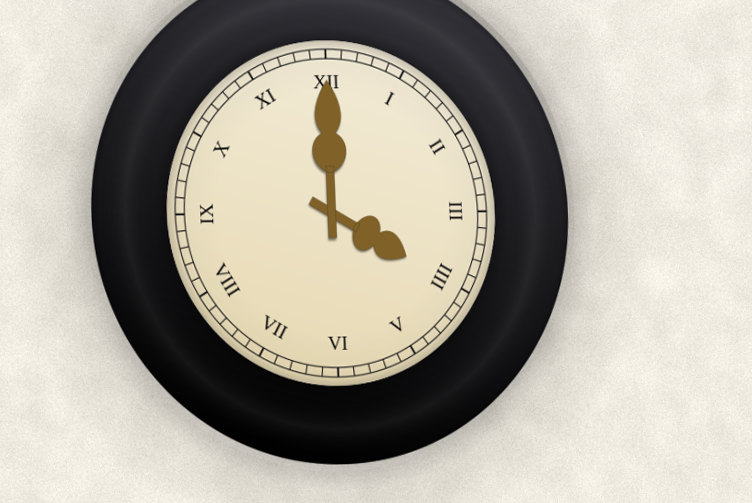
4:00
